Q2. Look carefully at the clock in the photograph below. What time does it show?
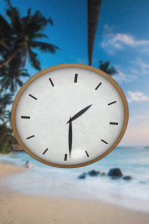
1:29
